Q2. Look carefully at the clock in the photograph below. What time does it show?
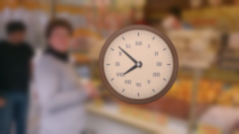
7:52
